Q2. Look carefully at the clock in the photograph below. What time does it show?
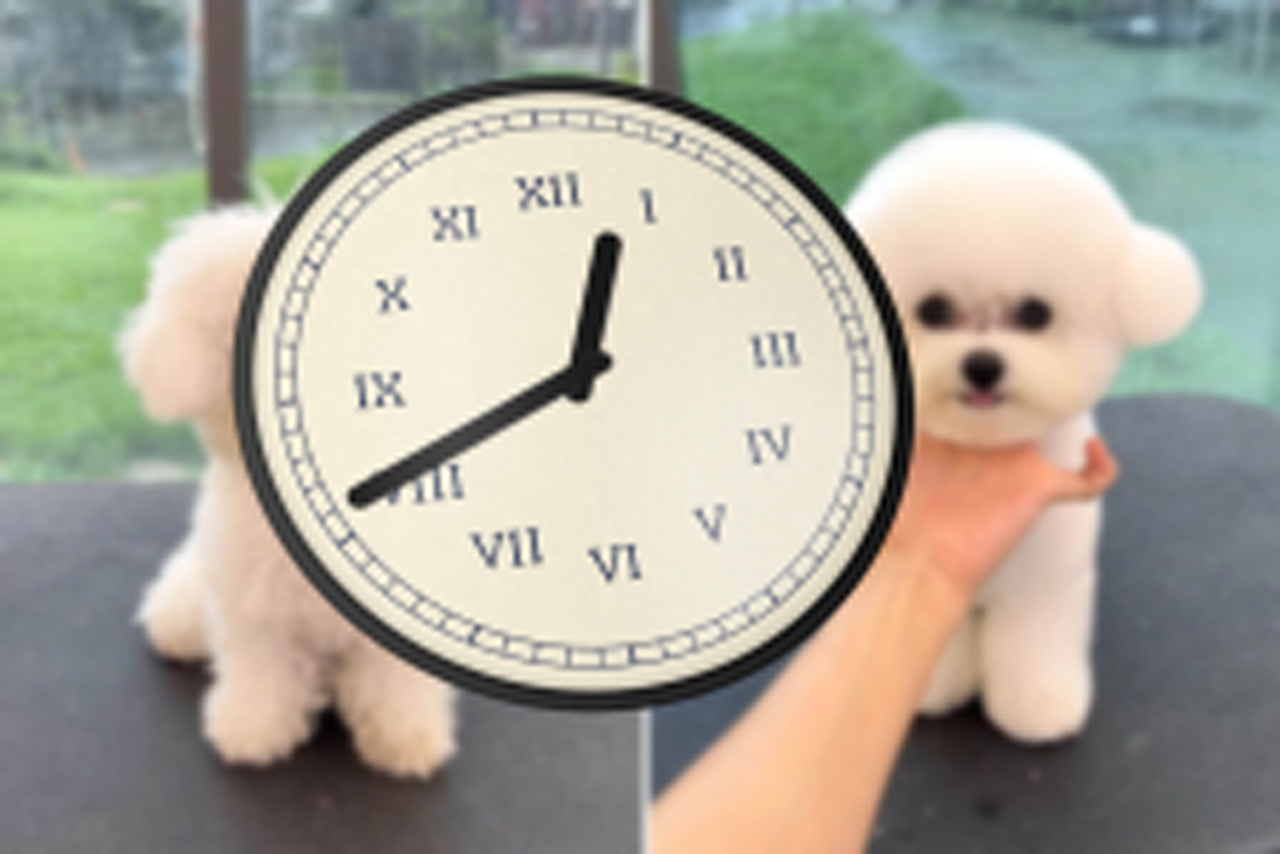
12:41
